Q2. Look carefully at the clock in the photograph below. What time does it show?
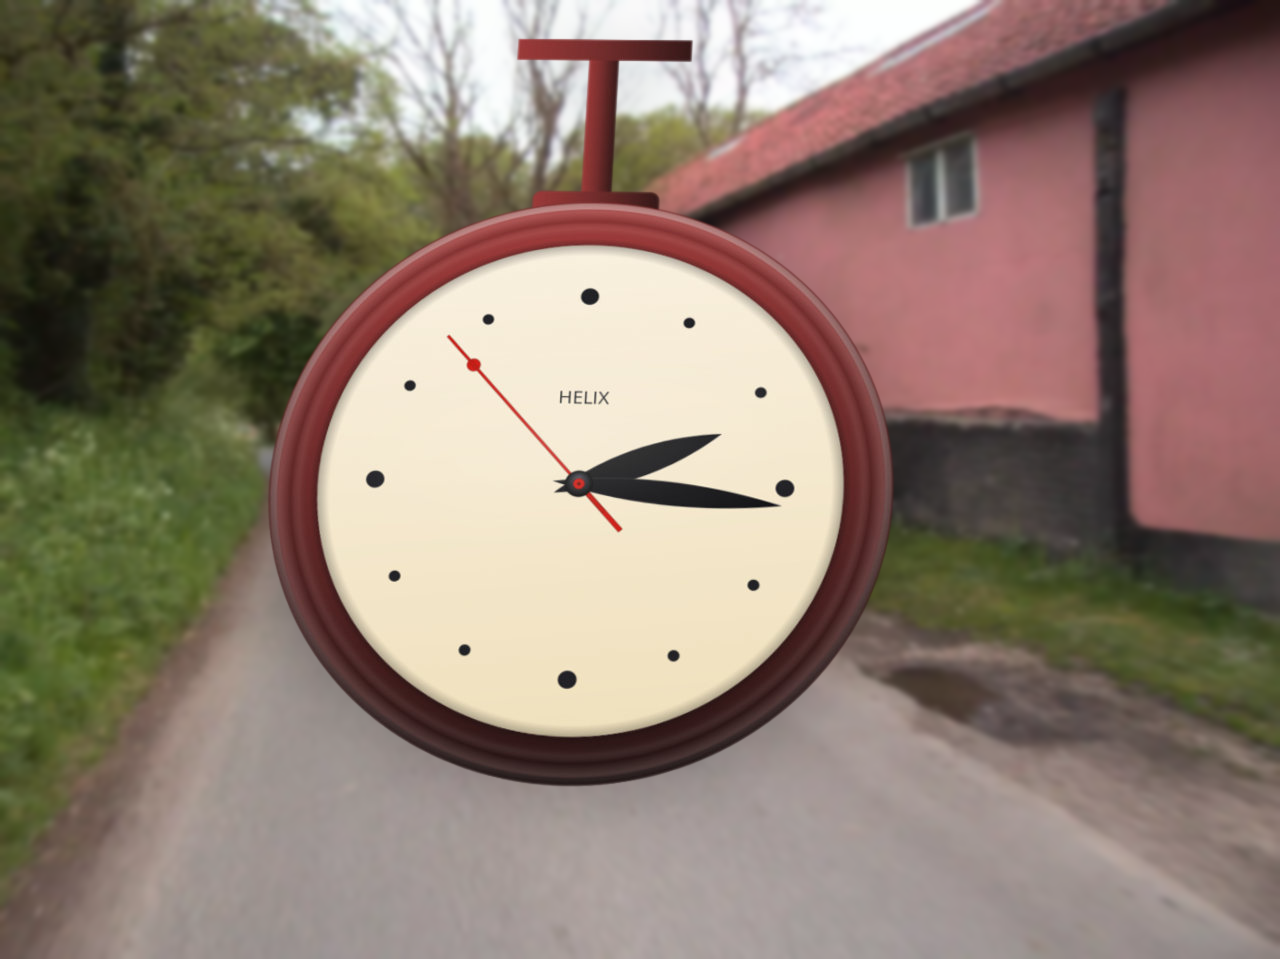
2:15:53
